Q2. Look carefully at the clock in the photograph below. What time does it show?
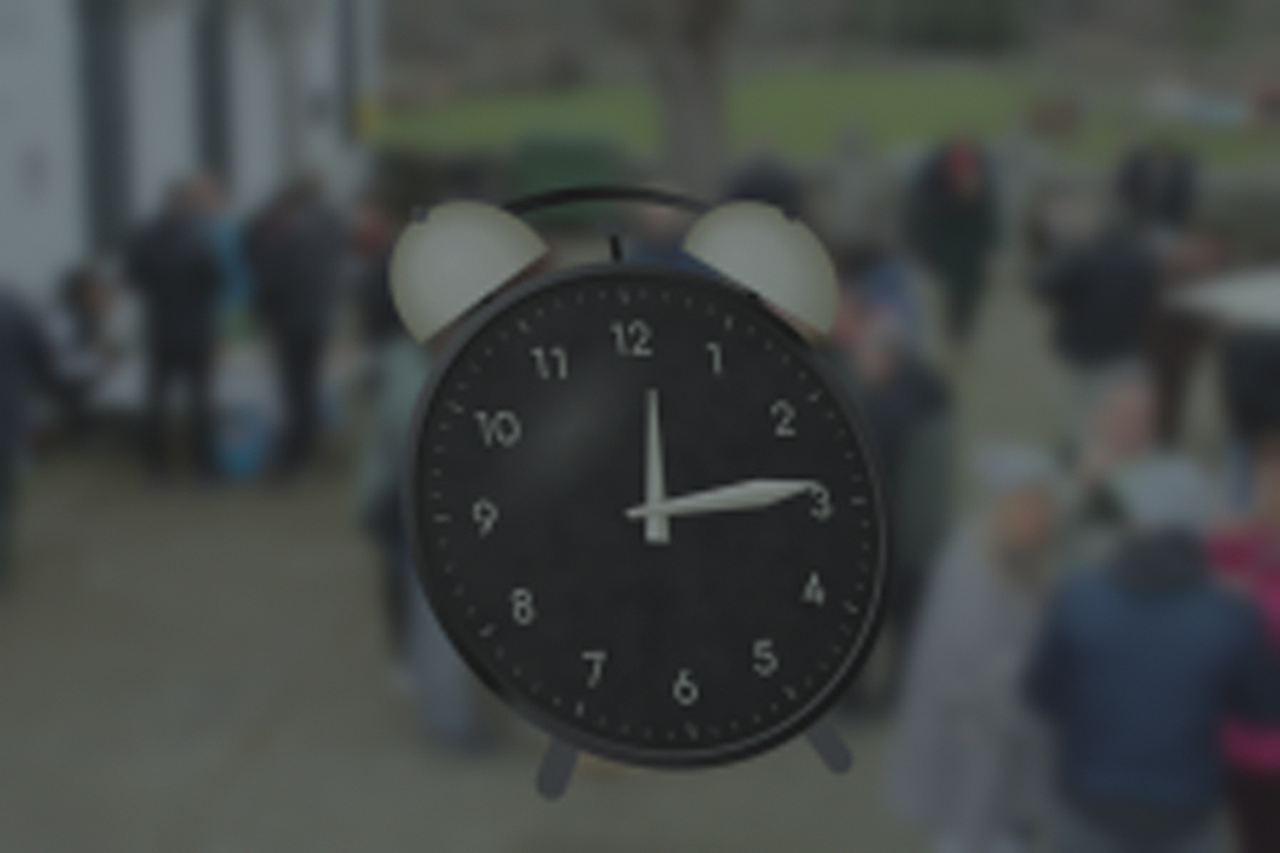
12:14
